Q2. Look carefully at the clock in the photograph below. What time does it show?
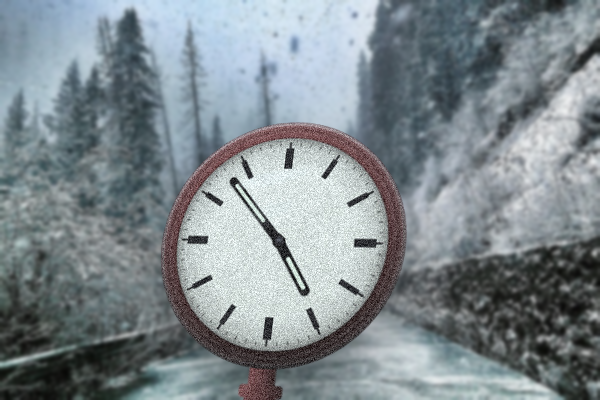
4:53
